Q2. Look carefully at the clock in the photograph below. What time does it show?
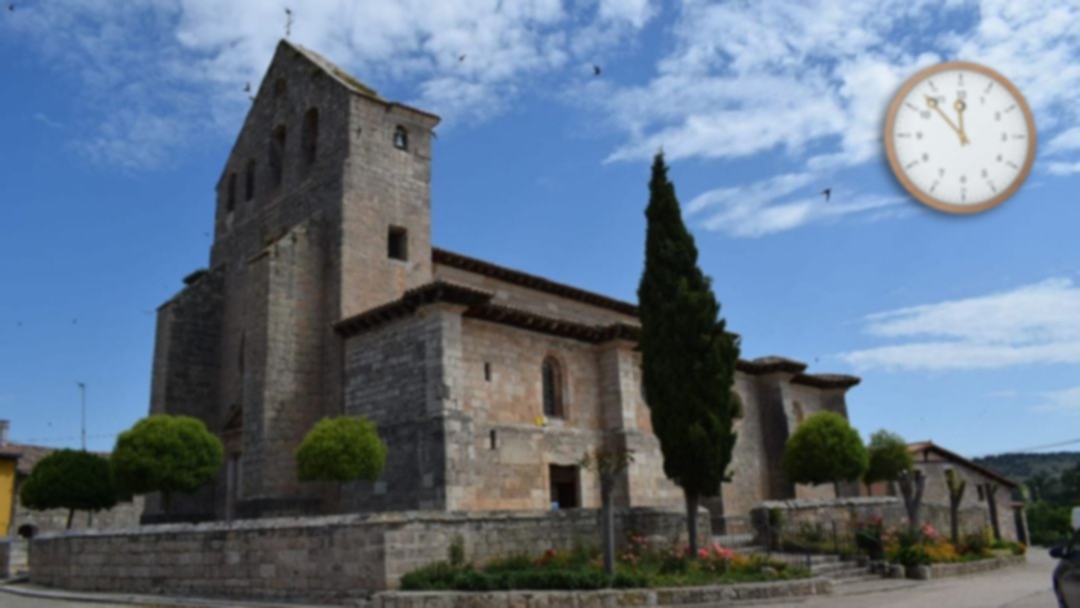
11:53
